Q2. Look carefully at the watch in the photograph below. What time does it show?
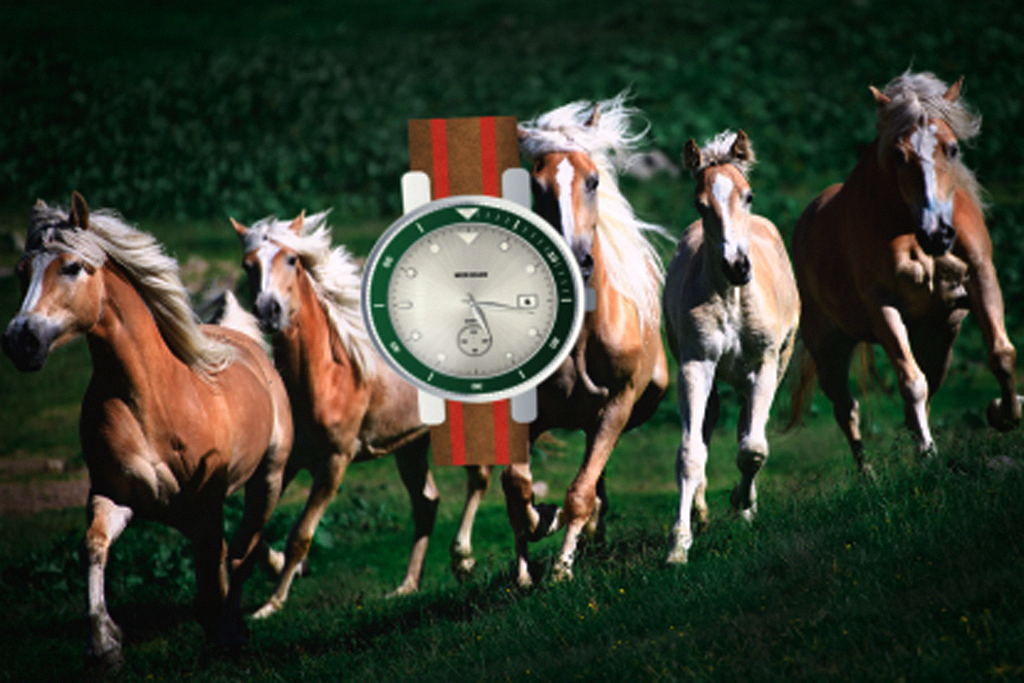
5:17
